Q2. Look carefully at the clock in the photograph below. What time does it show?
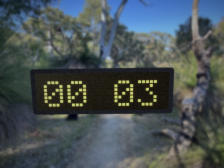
0:03
